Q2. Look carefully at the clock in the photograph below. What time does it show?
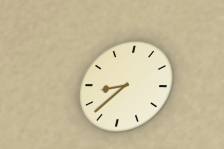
8:37
